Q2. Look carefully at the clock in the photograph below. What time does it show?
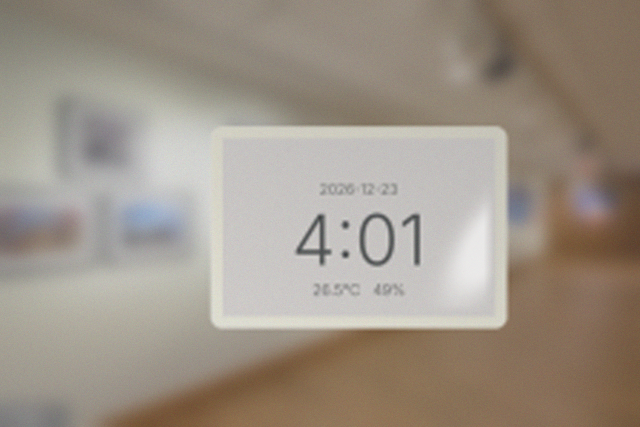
4:01
